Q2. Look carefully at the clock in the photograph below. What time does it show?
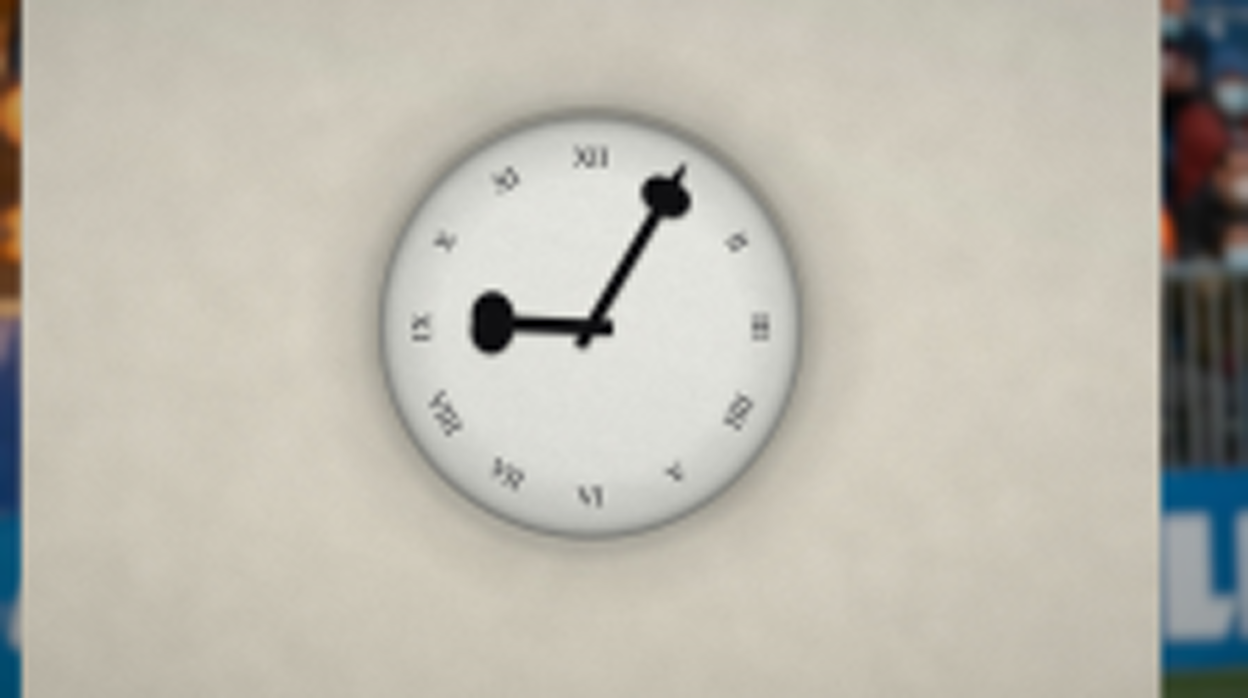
9:05
